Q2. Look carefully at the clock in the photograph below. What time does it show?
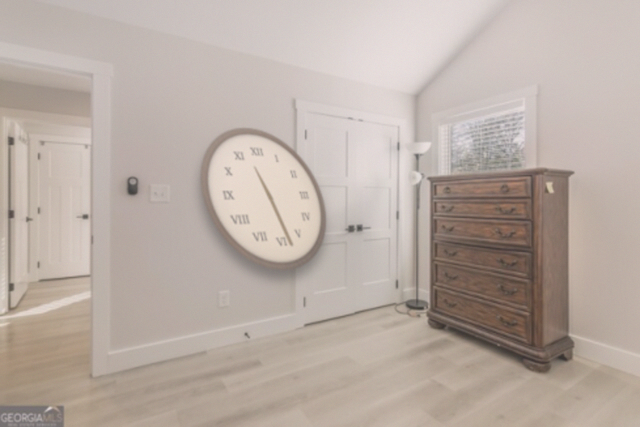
11:28
